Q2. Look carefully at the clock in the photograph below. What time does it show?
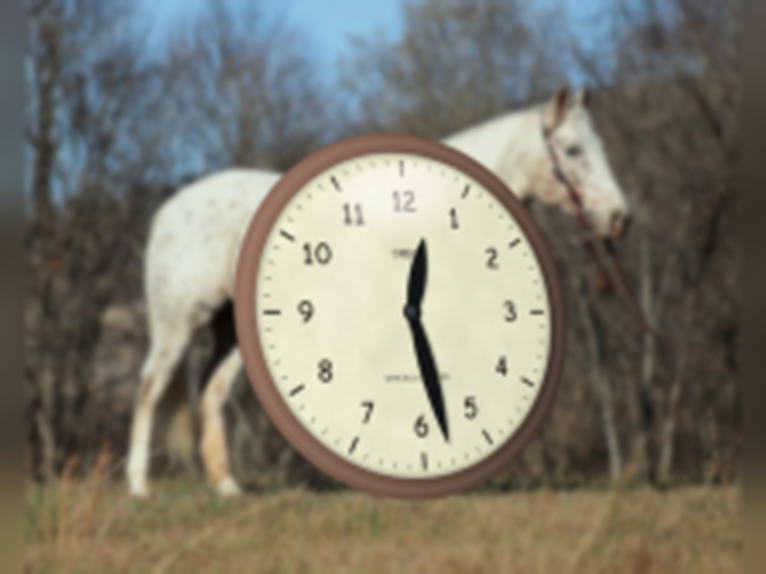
12:28
